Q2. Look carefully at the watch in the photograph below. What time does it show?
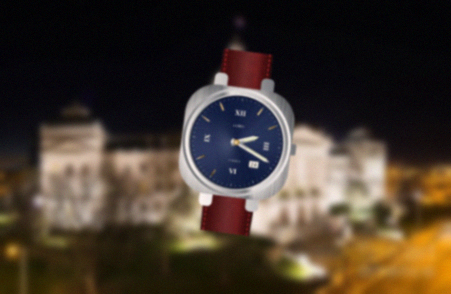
2:19
